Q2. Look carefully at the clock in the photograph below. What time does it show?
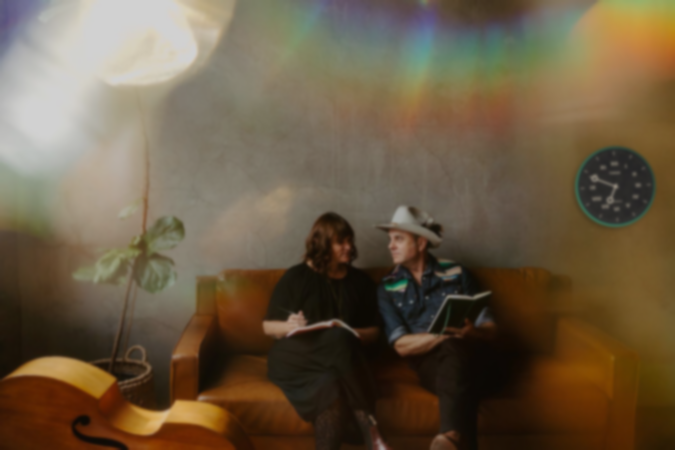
6:49
